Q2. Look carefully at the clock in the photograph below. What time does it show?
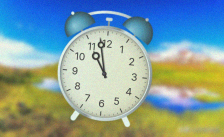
10:58
